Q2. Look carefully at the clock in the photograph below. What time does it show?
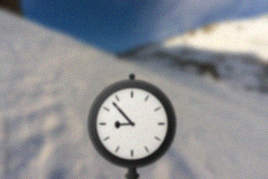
8:53
